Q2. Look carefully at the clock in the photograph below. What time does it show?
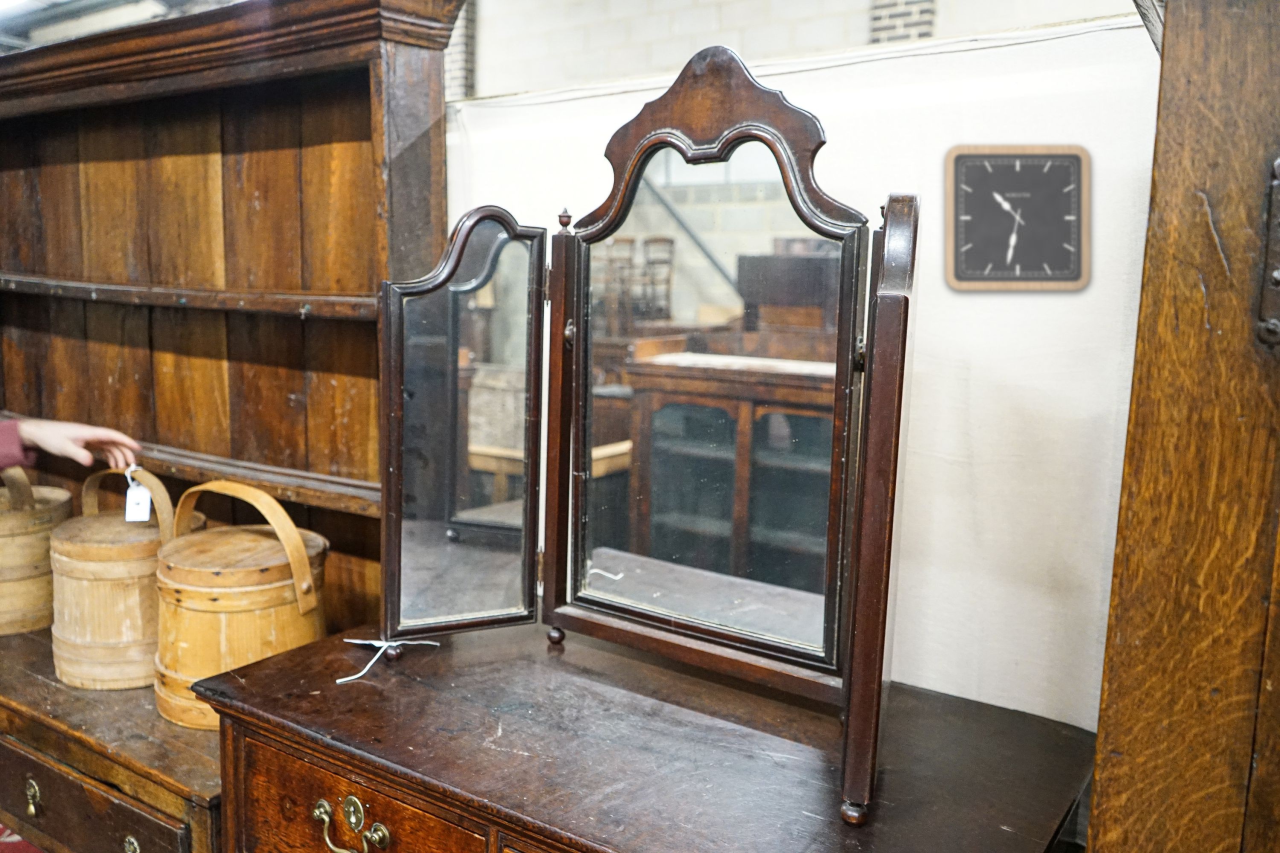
10:32
